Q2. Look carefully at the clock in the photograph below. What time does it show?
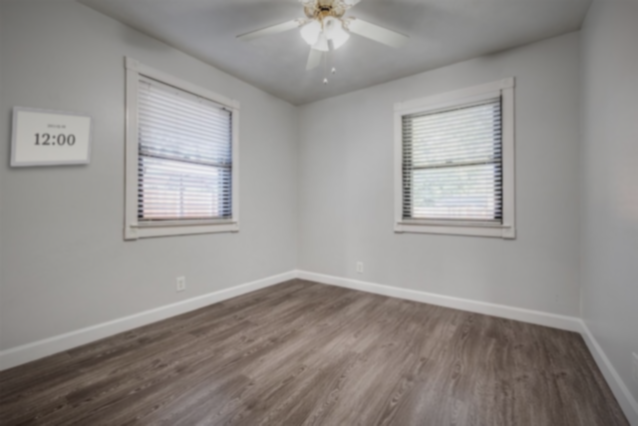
12:00
